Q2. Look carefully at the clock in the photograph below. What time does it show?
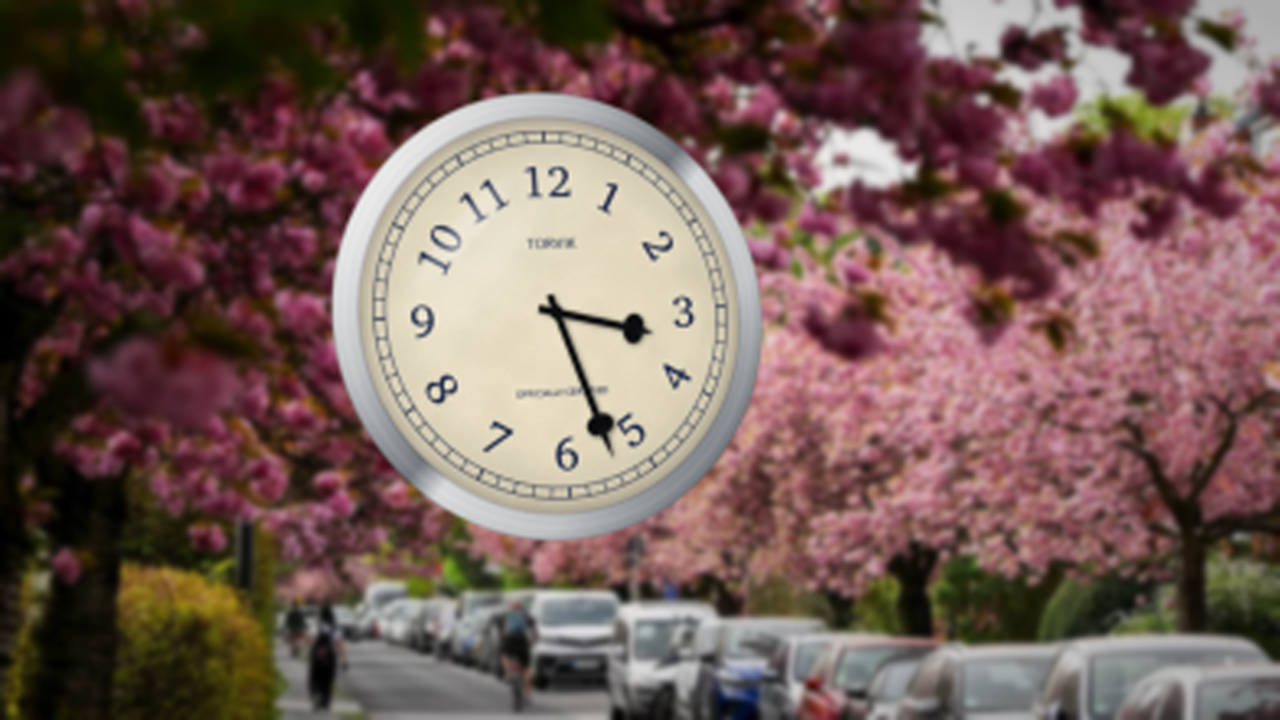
3:27
